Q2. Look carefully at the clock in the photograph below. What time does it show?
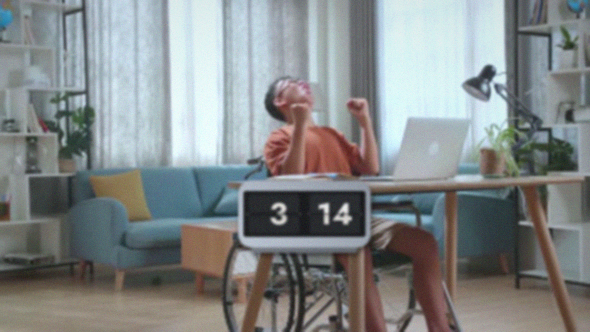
3:14
